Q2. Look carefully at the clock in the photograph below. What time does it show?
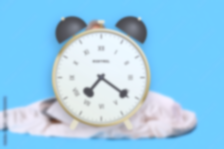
7:21
